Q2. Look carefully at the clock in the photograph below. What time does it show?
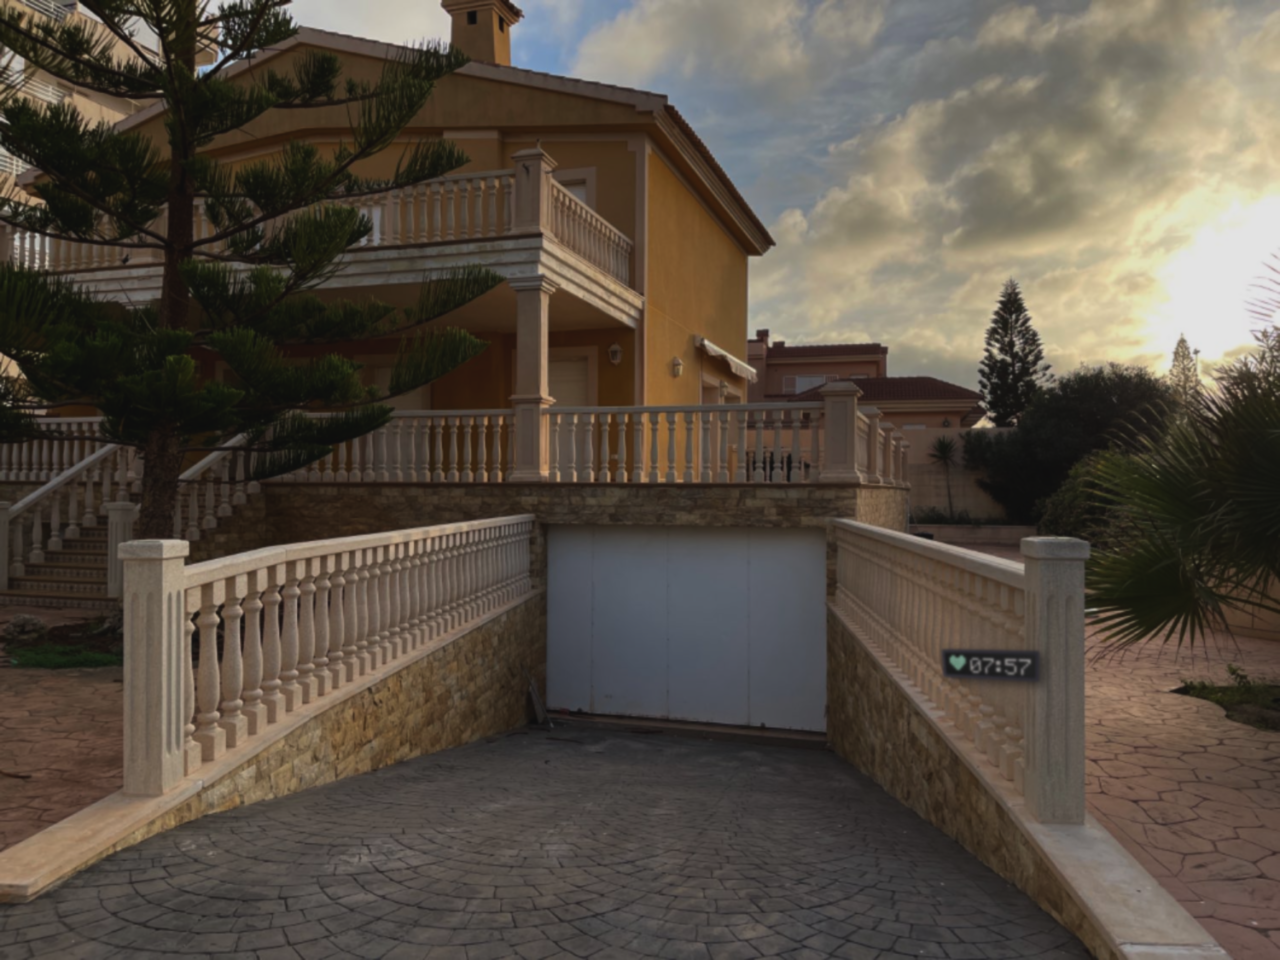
7:57
